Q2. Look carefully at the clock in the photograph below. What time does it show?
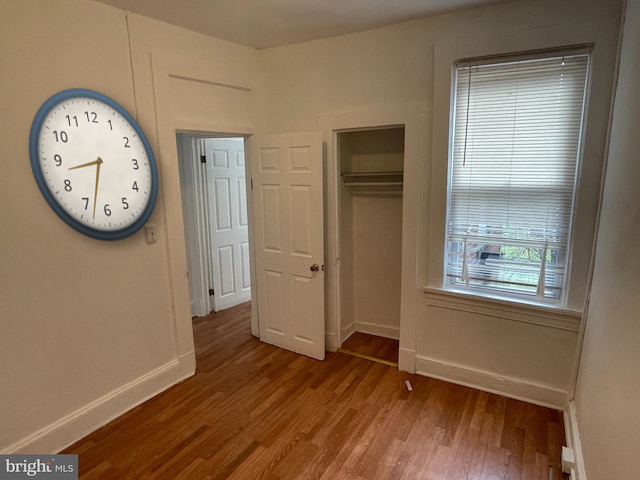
8:33
